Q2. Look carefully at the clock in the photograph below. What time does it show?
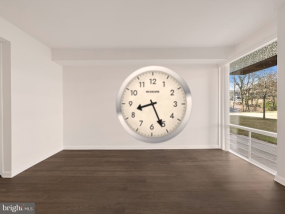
8:26
